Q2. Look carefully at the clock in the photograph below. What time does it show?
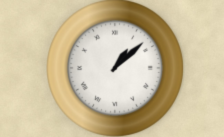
1:08
